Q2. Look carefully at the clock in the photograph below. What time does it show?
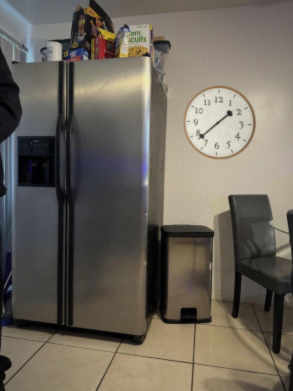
1:38
